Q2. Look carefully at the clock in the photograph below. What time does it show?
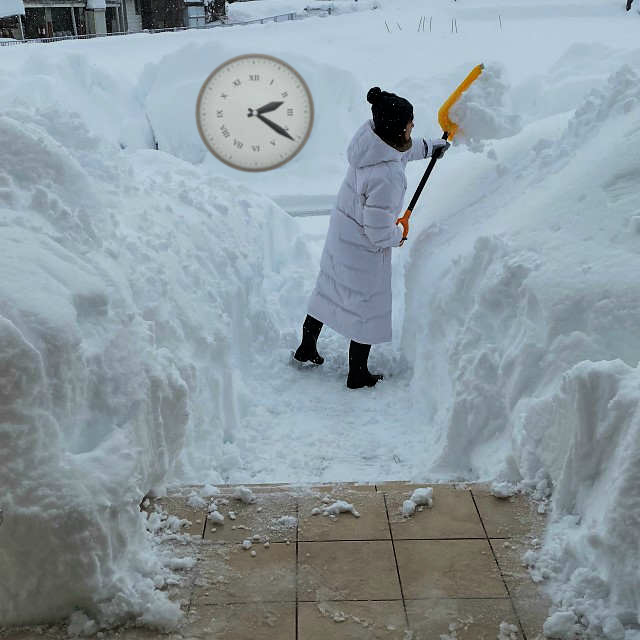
2:21
